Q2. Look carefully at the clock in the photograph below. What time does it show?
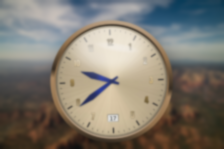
9:39
